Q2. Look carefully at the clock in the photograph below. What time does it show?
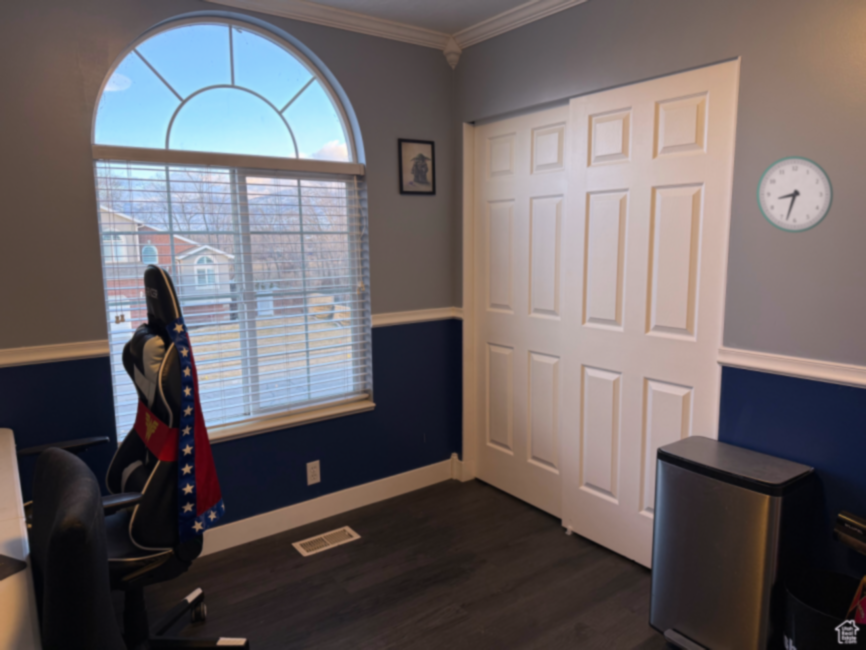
8:33
